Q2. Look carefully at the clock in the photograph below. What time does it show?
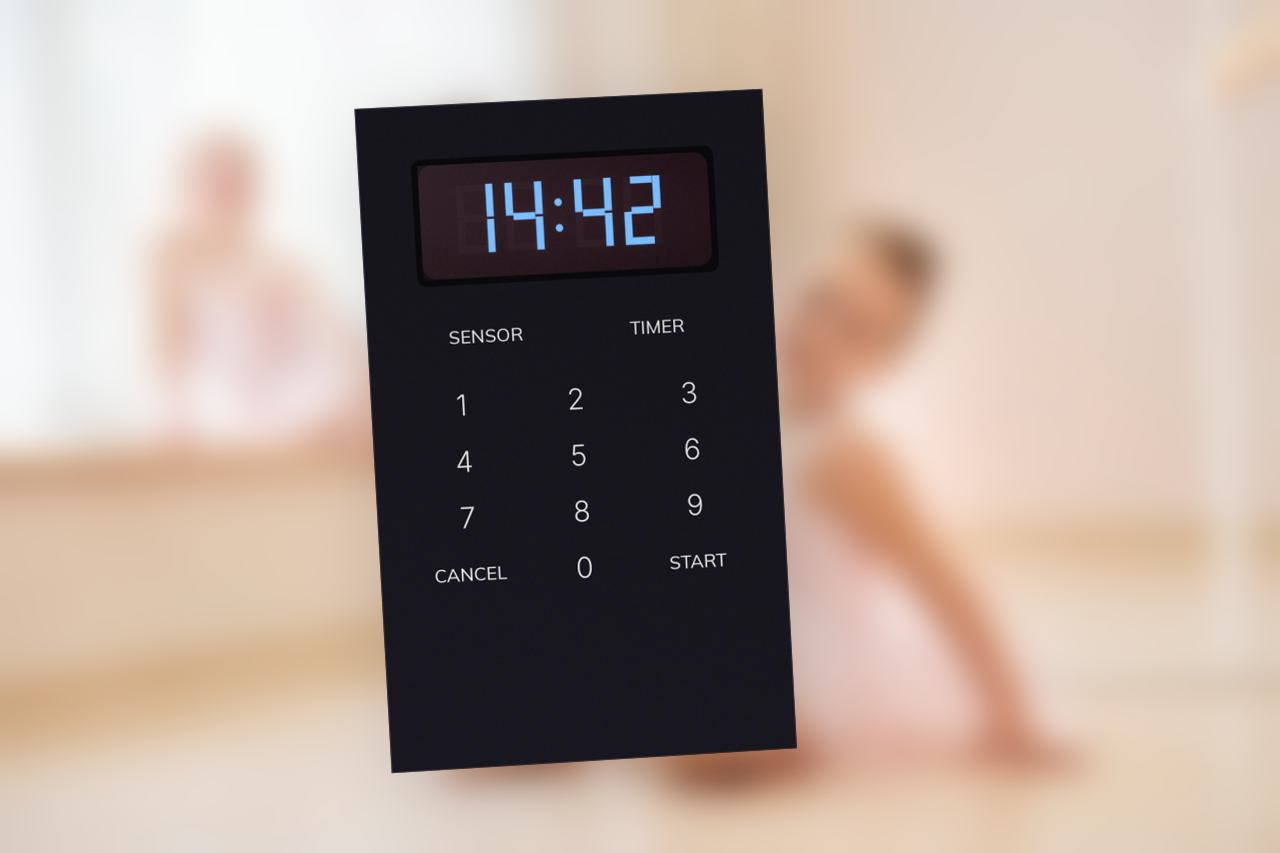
14:42
